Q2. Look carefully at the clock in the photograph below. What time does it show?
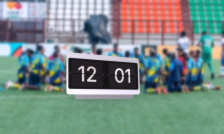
12:01
